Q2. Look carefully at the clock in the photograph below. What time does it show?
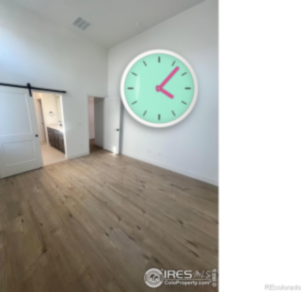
4:07
